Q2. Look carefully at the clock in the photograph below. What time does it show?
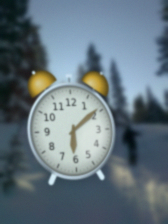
6:09
